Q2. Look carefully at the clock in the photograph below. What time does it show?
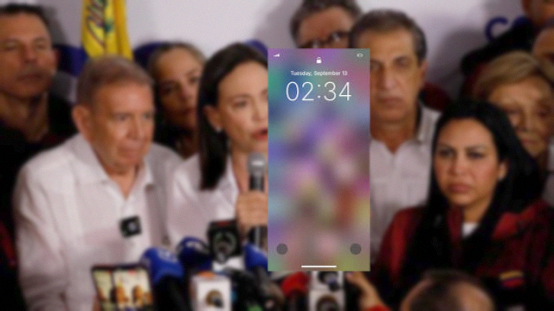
2:34
